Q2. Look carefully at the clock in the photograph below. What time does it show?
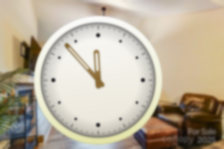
11:53
